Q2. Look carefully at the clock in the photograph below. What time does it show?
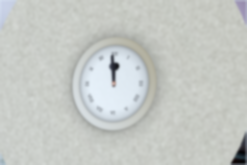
11:59
